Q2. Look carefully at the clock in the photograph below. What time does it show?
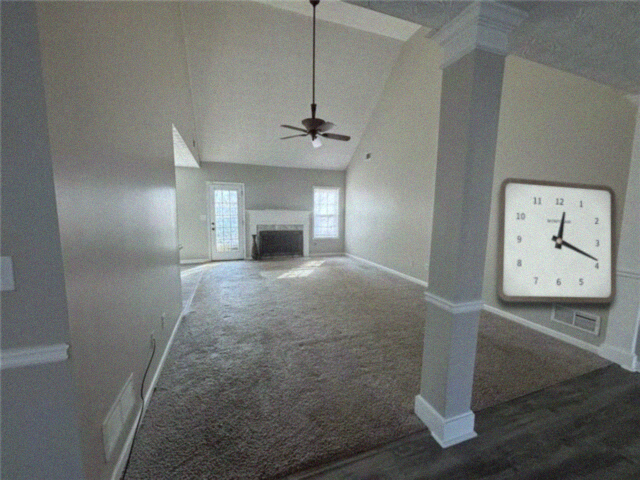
12:19
